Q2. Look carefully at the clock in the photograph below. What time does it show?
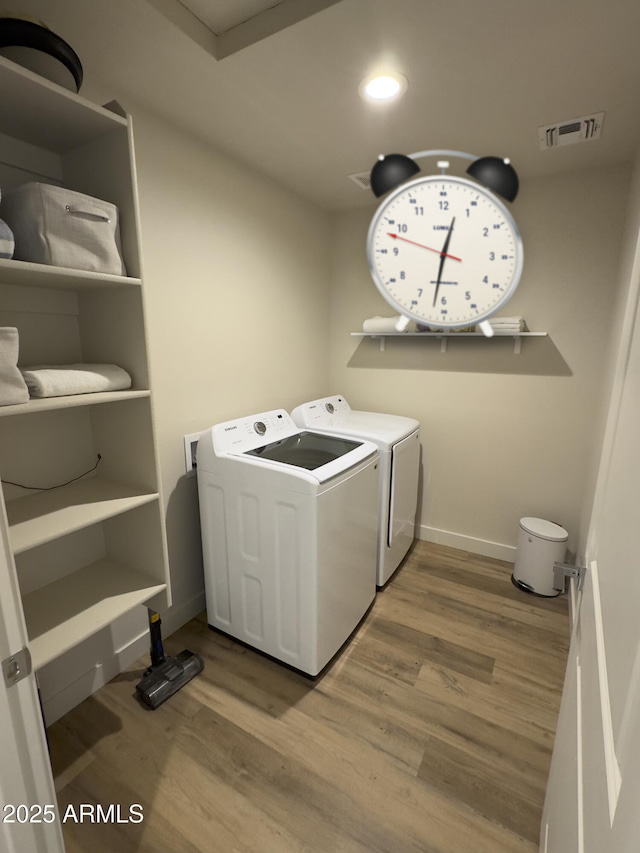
12:31:48
